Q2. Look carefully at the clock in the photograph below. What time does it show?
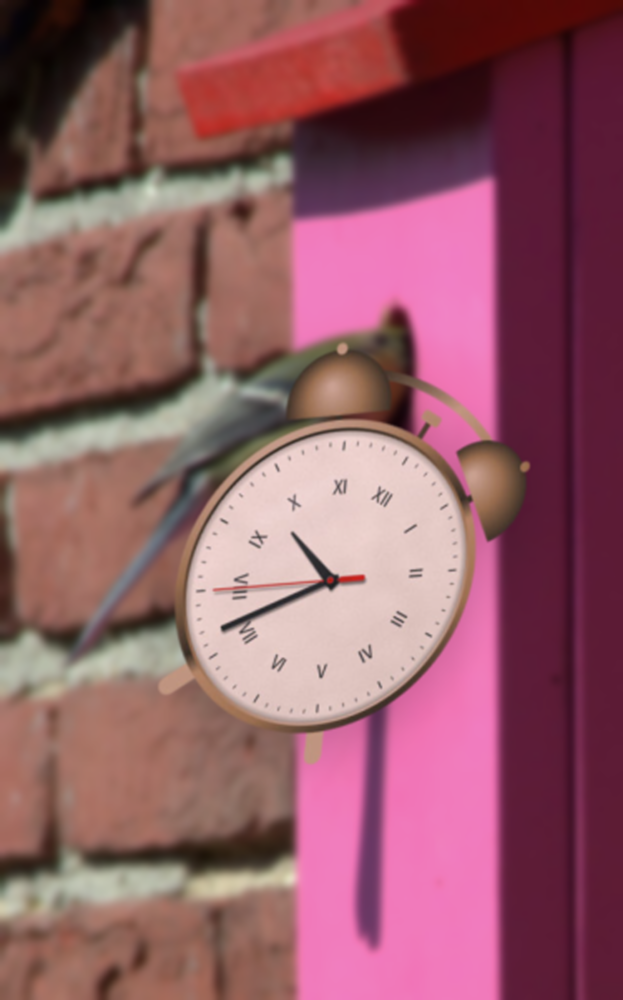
9:36:40
